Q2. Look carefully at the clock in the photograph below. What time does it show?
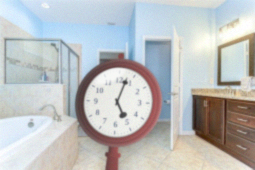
5:03
